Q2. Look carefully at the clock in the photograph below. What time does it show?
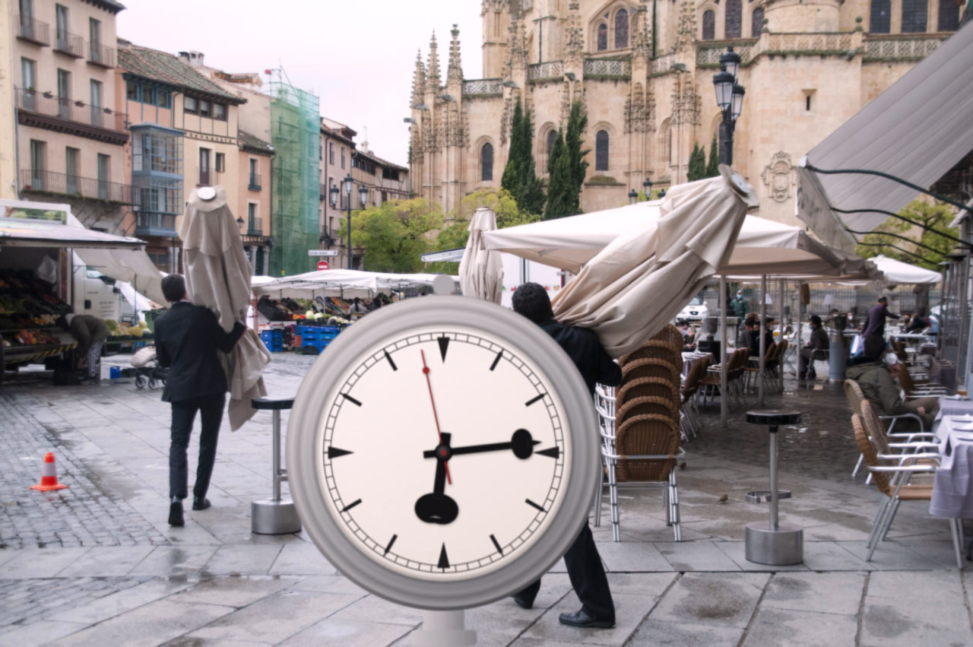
6:13:58
